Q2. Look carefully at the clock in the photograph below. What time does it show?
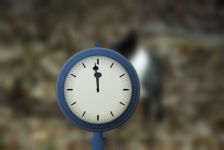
11:59
